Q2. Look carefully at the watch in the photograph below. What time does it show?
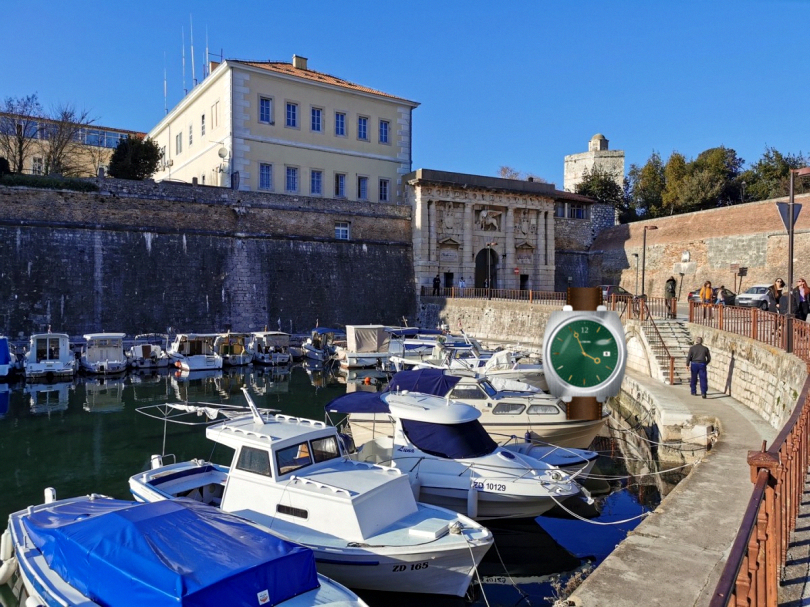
3:56
